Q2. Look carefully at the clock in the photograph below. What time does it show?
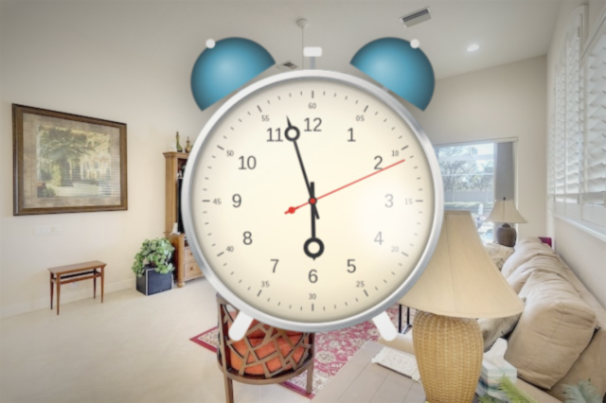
5:57:11
